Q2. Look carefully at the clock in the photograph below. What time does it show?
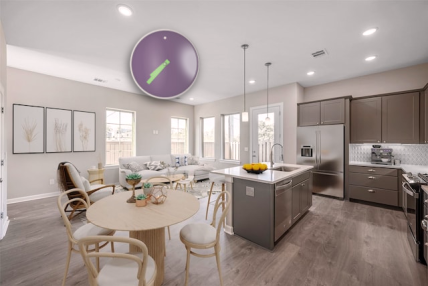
7:37
